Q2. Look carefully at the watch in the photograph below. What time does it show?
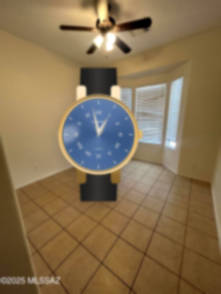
12:58
